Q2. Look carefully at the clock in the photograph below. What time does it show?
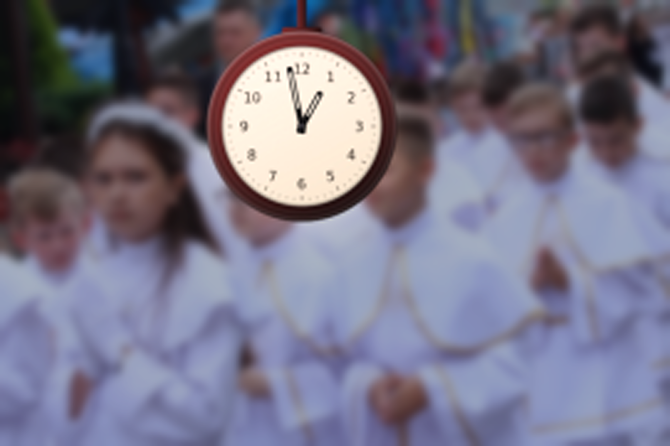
12:58
